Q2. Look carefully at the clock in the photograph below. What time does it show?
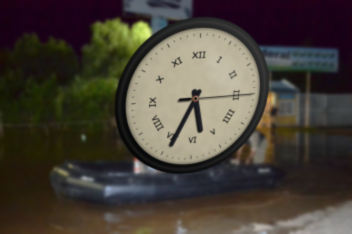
5:34:15
